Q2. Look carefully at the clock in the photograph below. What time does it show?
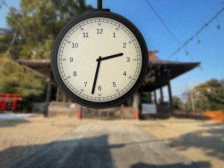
2:32
